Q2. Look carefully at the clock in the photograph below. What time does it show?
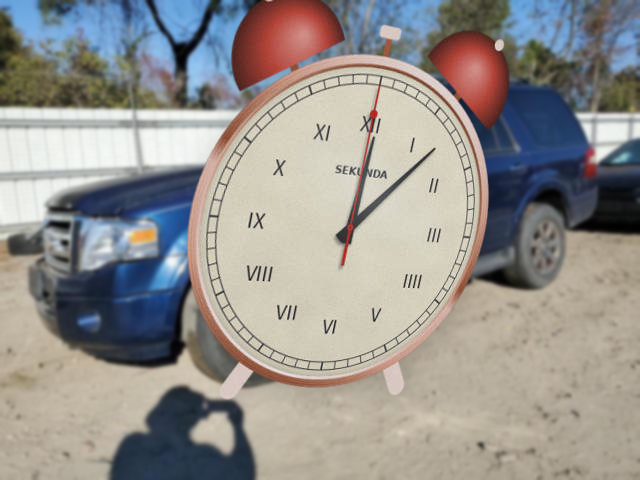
12:07:00
